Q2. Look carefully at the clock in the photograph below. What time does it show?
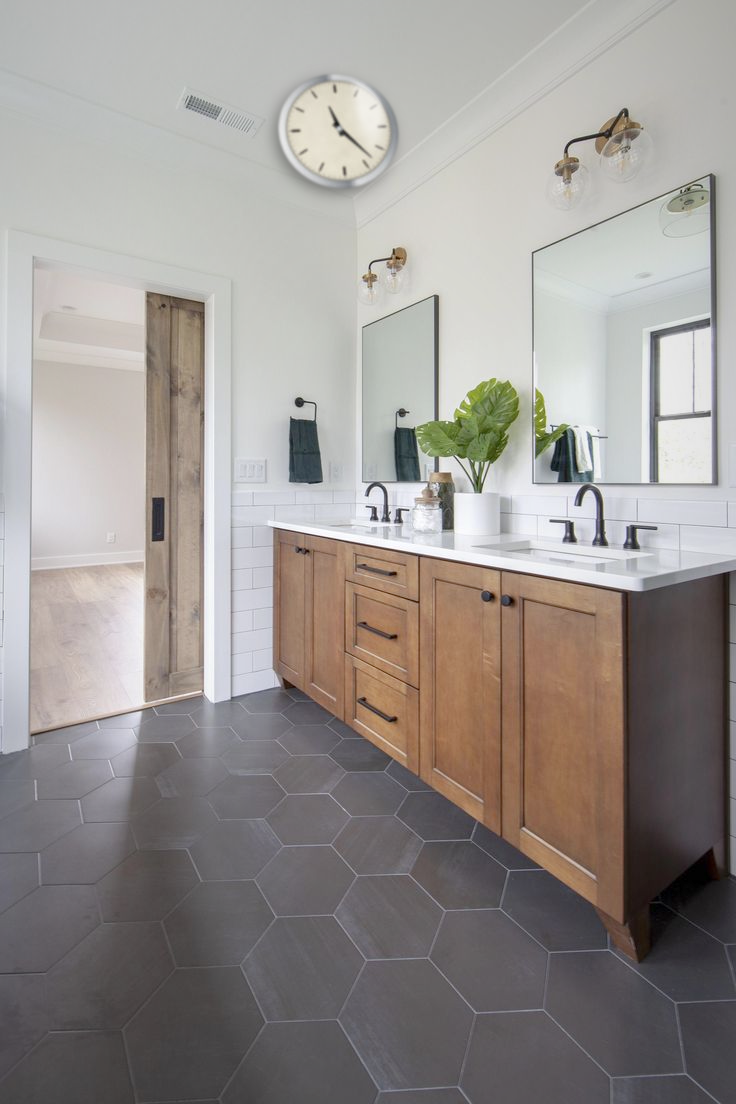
11:23
